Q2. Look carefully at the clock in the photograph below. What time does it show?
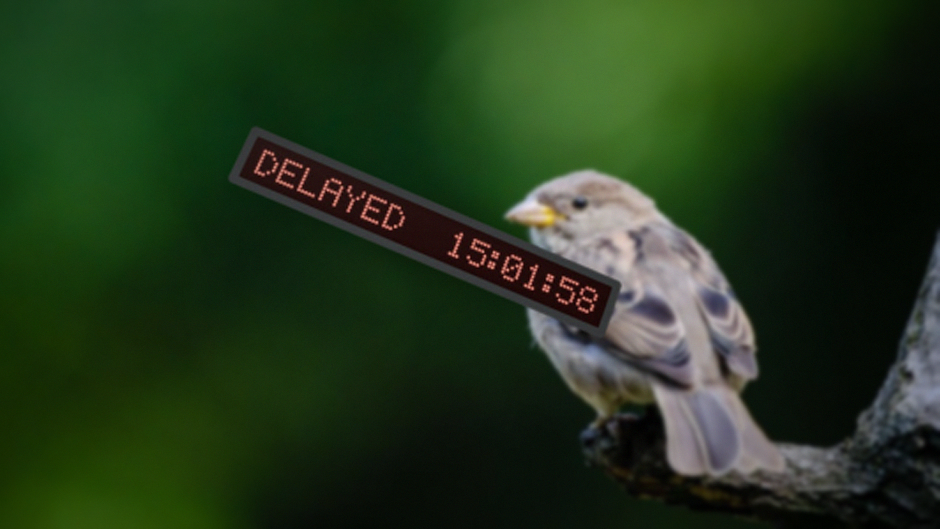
15:01:58
